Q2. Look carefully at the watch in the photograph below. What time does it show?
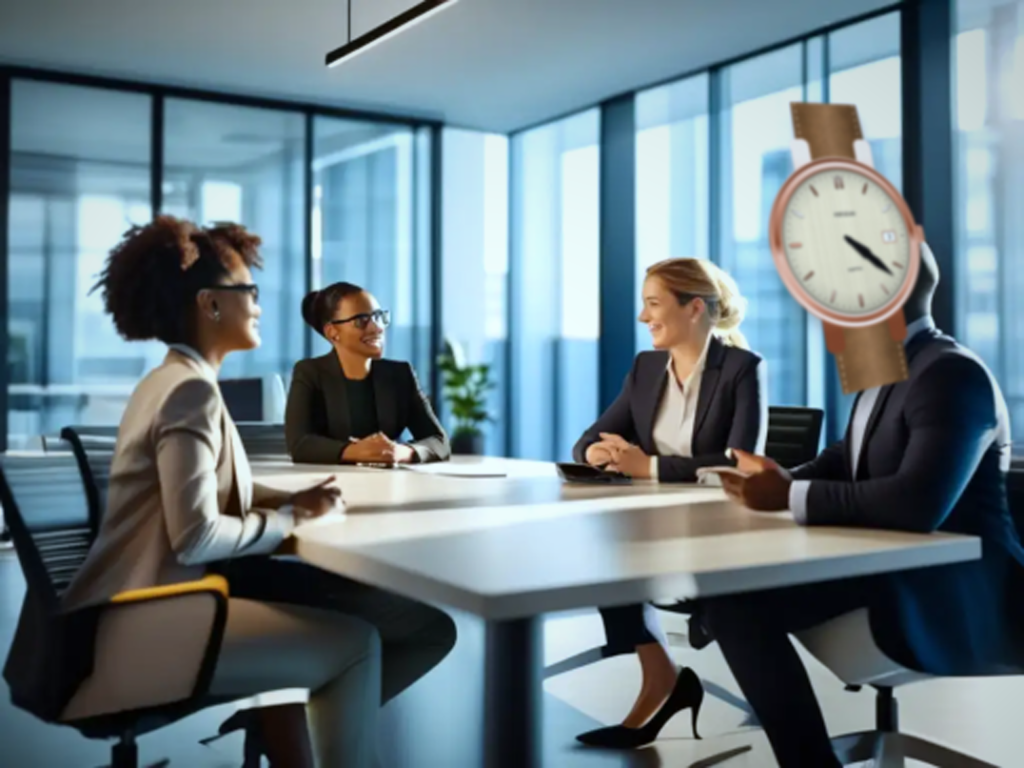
4:22
